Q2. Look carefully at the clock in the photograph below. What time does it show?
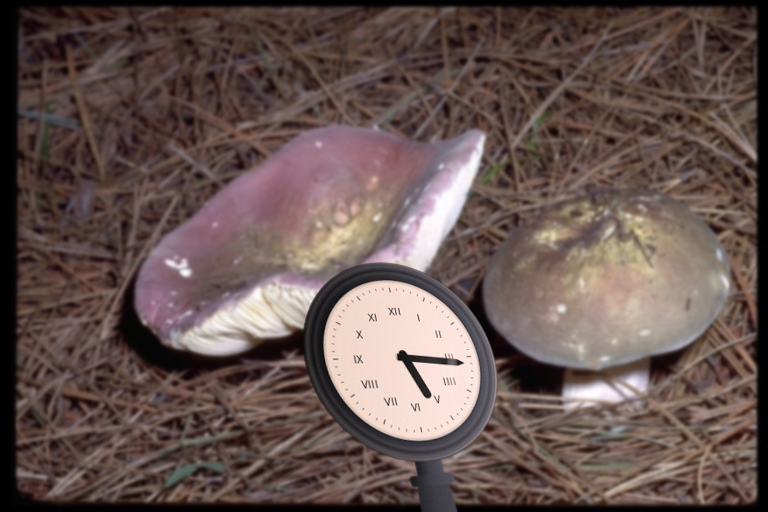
5:16
